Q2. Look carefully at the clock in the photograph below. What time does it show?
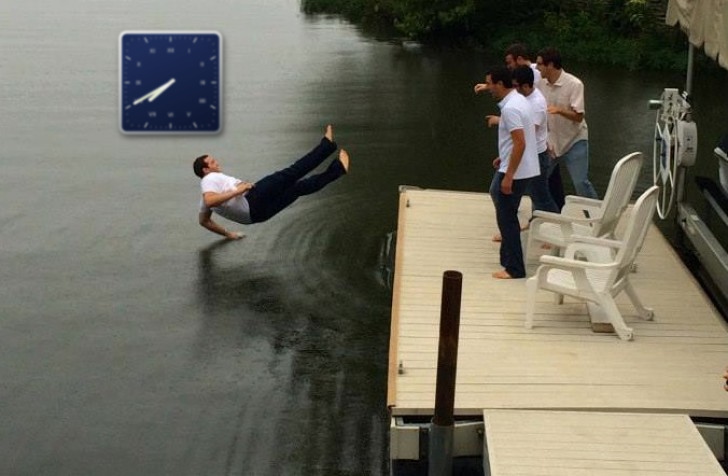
7:40
